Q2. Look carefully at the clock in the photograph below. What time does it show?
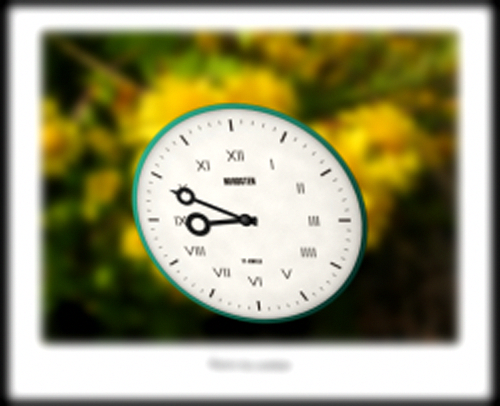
8:49
